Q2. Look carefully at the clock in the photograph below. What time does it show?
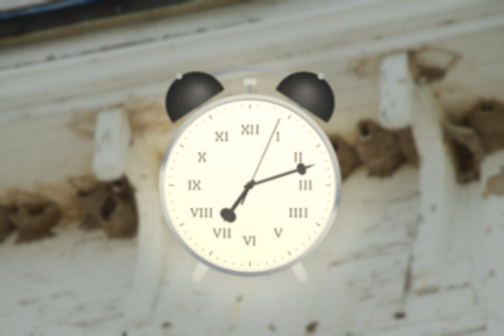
7:12:04
